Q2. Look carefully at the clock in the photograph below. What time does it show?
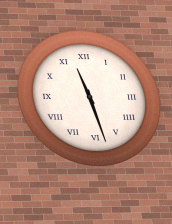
11:28
